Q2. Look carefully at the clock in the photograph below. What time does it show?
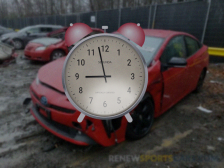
8:58
